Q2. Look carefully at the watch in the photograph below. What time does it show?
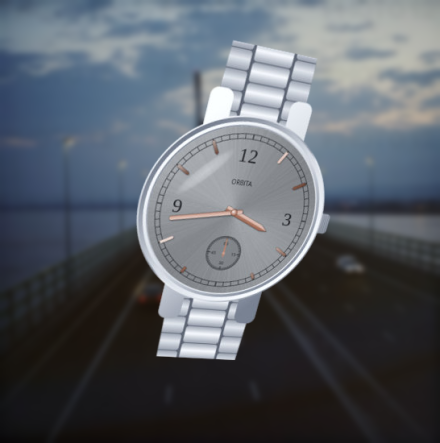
3:43
